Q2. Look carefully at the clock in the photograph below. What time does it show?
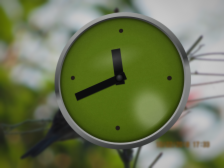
11:41
